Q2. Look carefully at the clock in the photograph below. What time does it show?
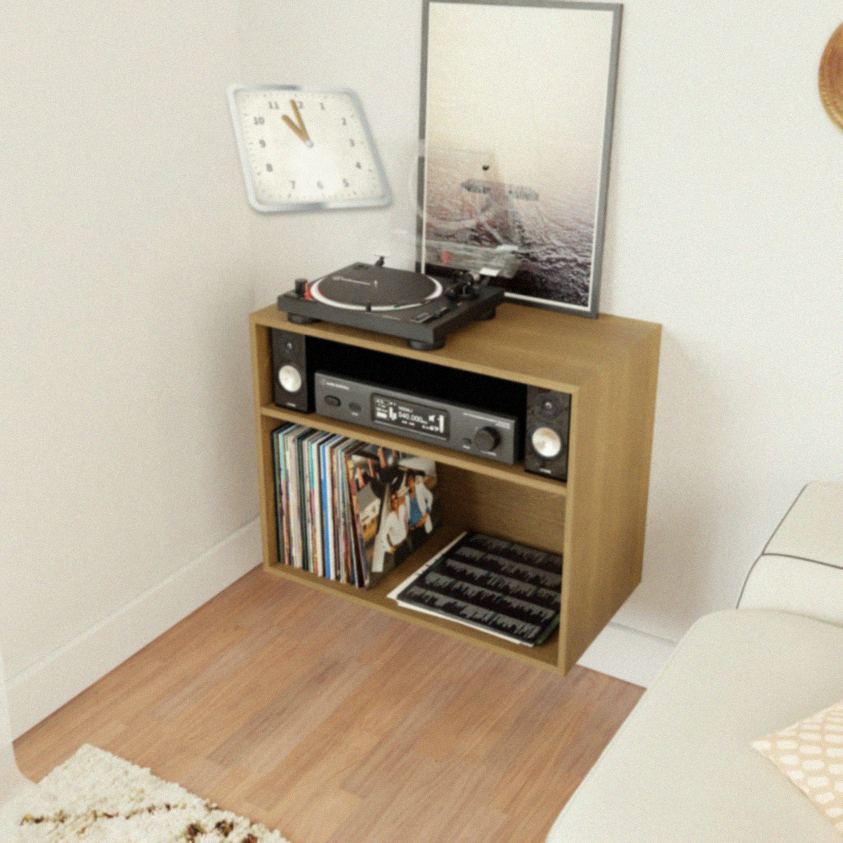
10:59
